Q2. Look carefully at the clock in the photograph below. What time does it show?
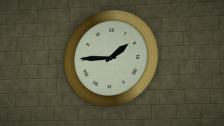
1:45
